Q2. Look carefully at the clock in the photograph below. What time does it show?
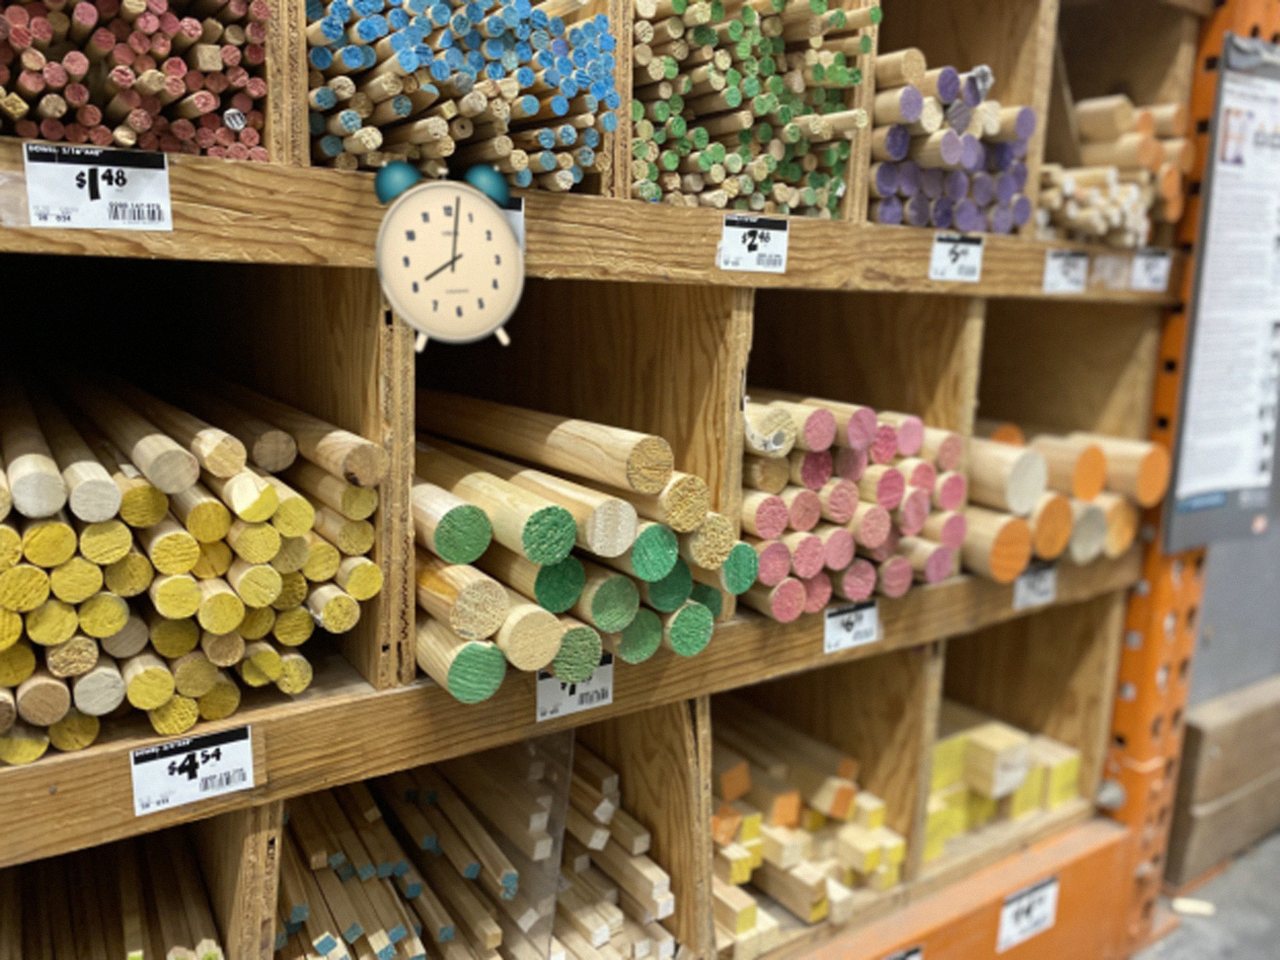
8:02
